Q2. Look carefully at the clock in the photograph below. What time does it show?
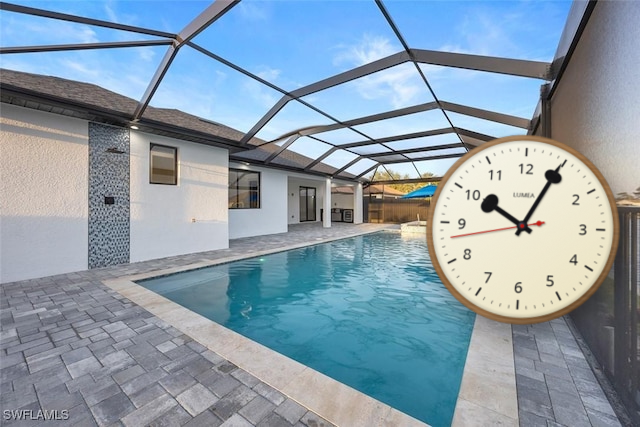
10:04:43
